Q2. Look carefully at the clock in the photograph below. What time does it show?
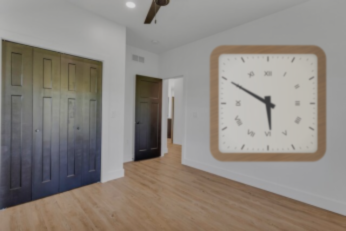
5:50
